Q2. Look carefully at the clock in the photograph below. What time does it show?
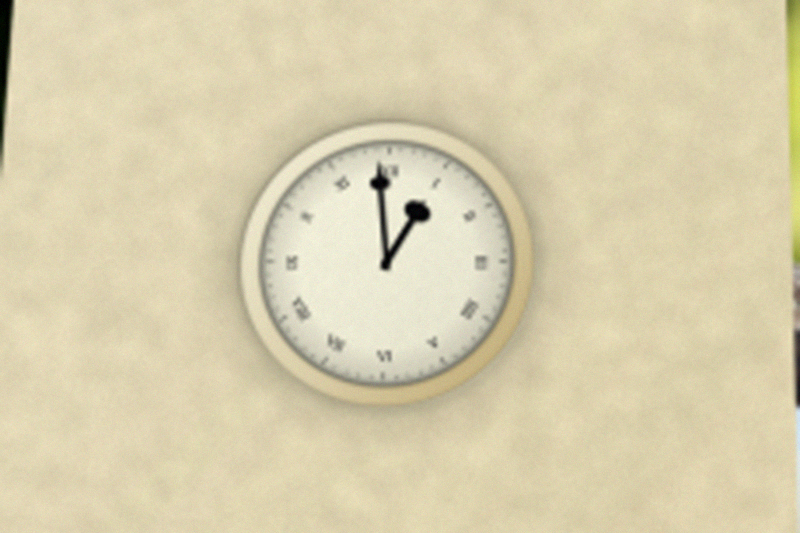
12:59
